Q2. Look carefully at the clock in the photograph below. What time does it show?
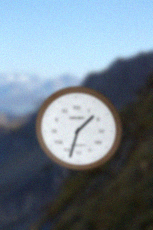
1:33
